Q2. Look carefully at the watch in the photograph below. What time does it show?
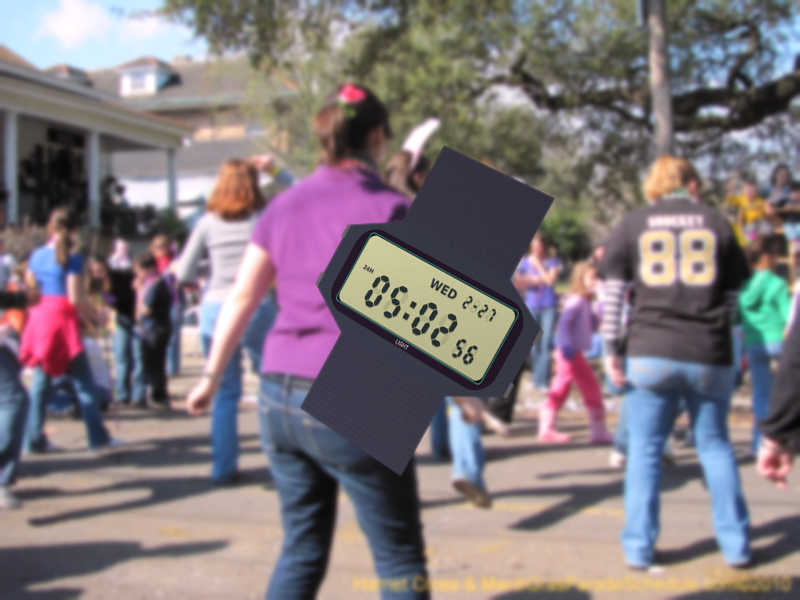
5:02:56
